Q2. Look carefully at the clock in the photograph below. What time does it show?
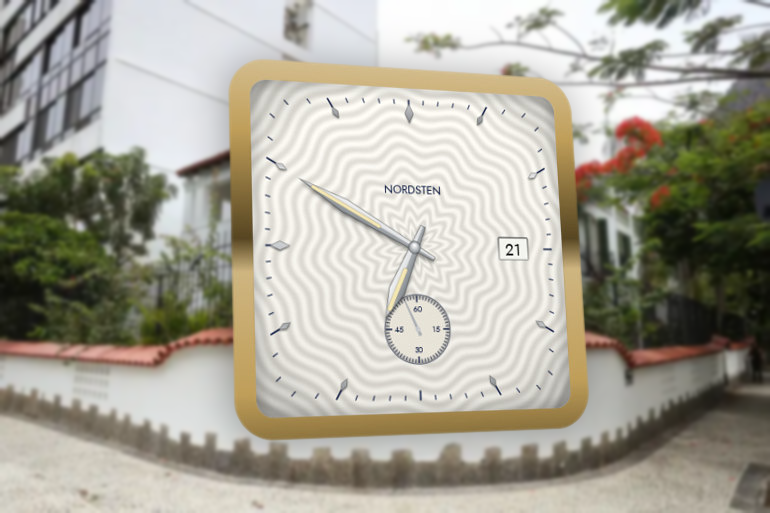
6:49:56
